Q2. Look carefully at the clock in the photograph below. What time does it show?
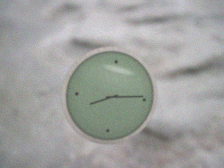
8:14
